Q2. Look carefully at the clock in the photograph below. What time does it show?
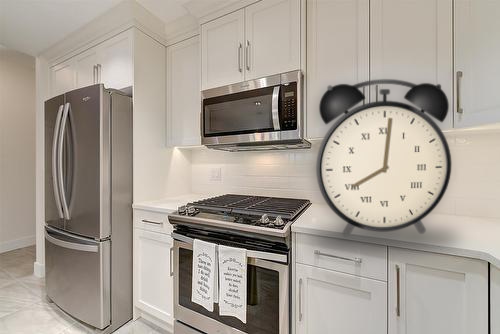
8:01
